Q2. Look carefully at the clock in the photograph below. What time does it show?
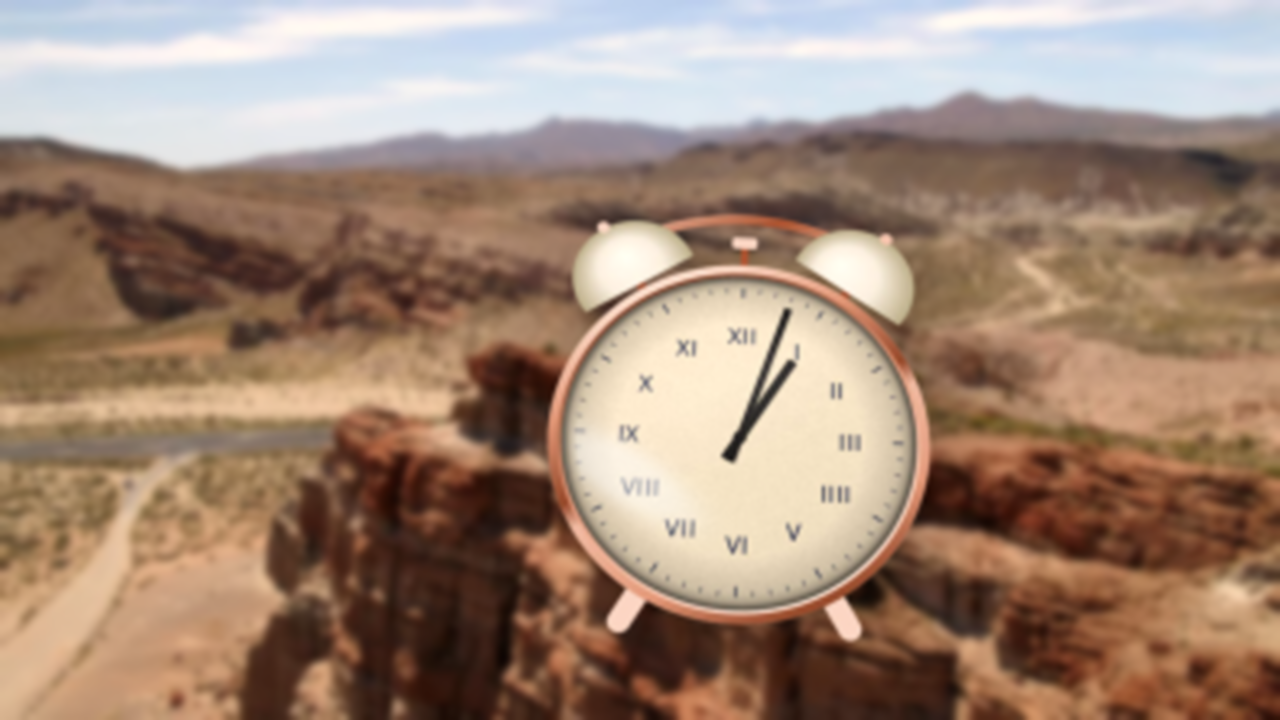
1:03
